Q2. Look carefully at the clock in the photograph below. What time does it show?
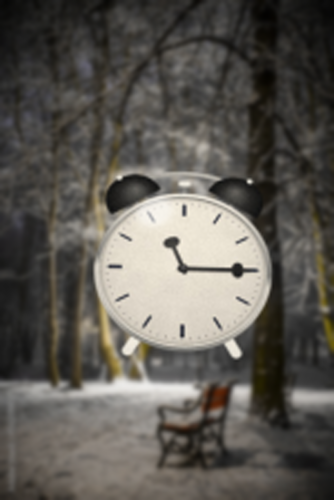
11:15
